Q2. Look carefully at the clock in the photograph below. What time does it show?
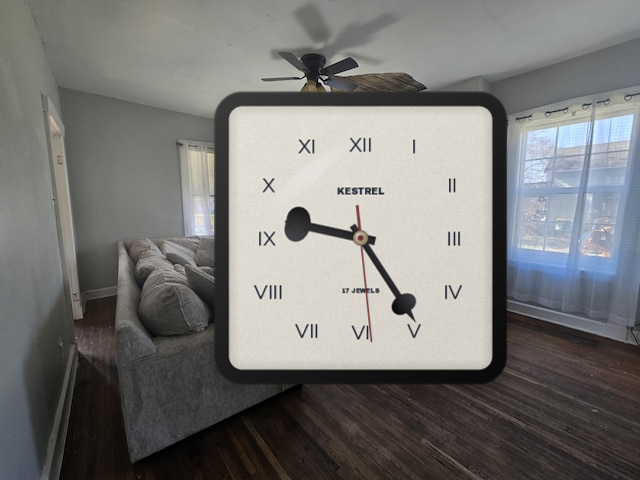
9:24:29
